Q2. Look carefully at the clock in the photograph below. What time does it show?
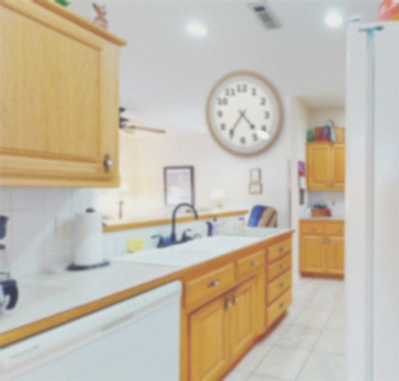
4:36
